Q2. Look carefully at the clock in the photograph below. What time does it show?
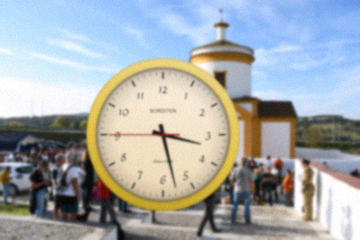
3:27:45
